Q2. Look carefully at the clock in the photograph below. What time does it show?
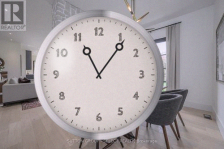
11:06
